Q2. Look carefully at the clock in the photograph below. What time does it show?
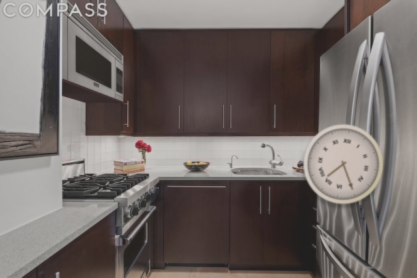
7:25
